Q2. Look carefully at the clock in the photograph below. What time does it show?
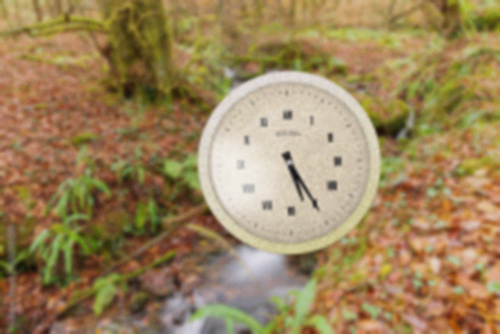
5:25
